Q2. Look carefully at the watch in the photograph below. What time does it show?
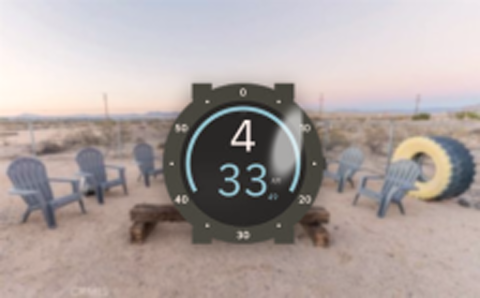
4:33
